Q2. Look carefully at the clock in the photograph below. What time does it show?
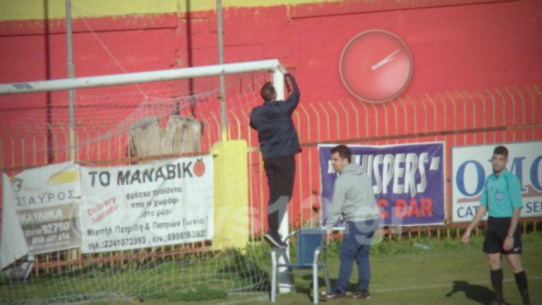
2:09
